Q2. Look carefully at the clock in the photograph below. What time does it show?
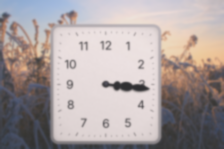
3:16
